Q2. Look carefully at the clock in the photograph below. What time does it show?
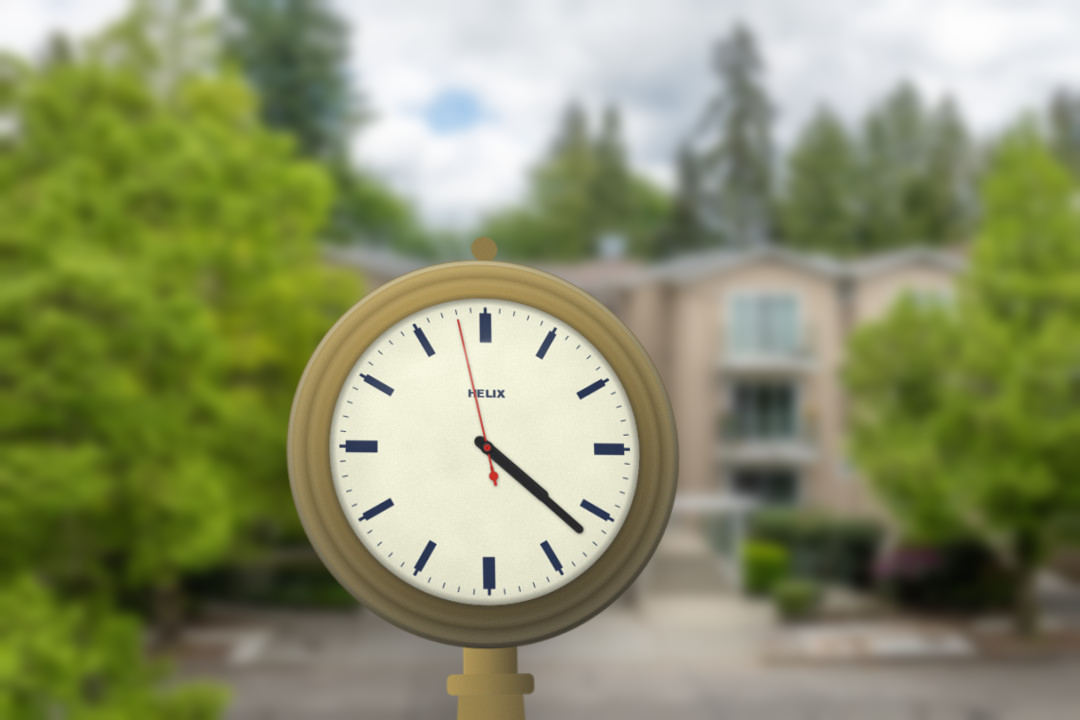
4:21:58
